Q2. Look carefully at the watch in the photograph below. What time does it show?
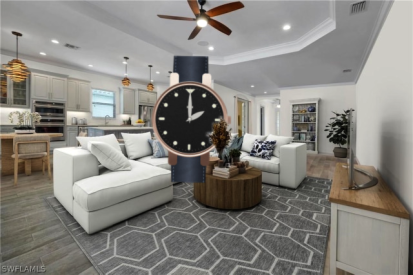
2:00
